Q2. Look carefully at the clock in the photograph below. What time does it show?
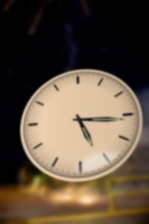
5:16
